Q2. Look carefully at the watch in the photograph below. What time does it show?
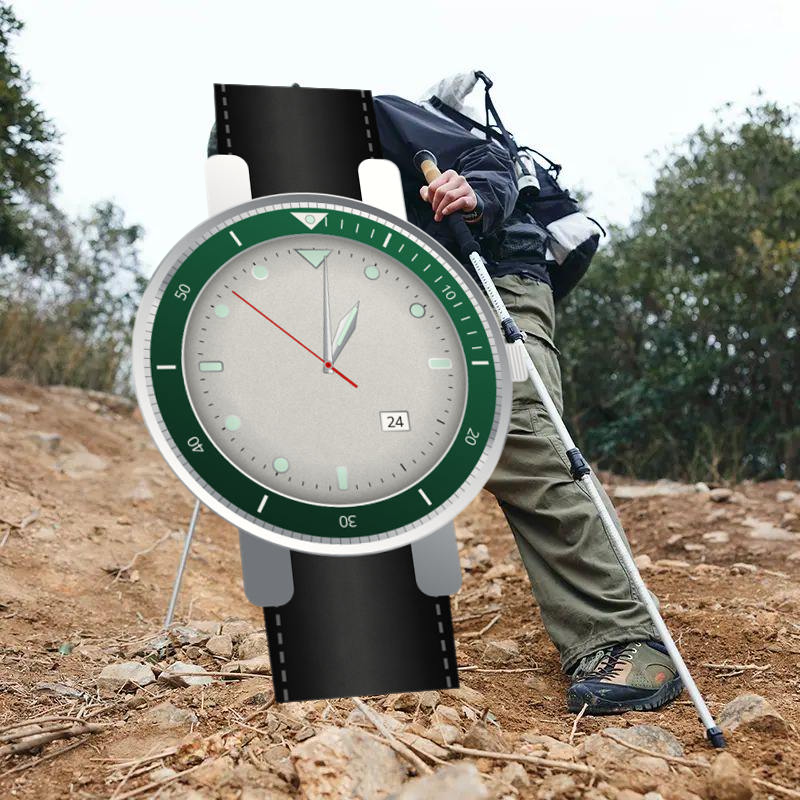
1:00:52
